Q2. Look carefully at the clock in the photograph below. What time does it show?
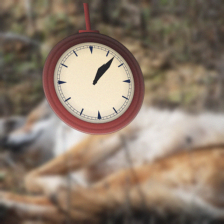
1:07
